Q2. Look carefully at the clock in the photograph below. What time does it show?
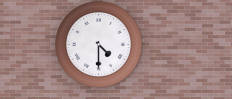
4:30
